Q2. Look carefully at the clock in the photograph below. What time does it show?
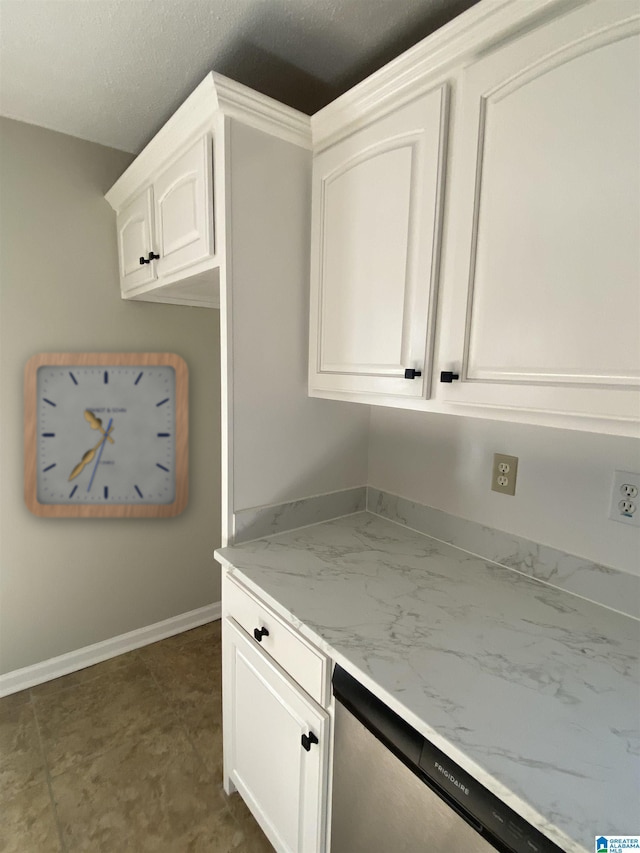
10:36:33
